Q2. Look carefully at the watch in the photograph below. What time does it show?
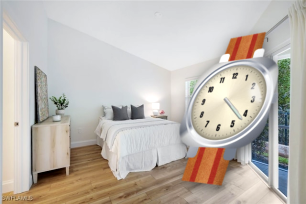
4:22
